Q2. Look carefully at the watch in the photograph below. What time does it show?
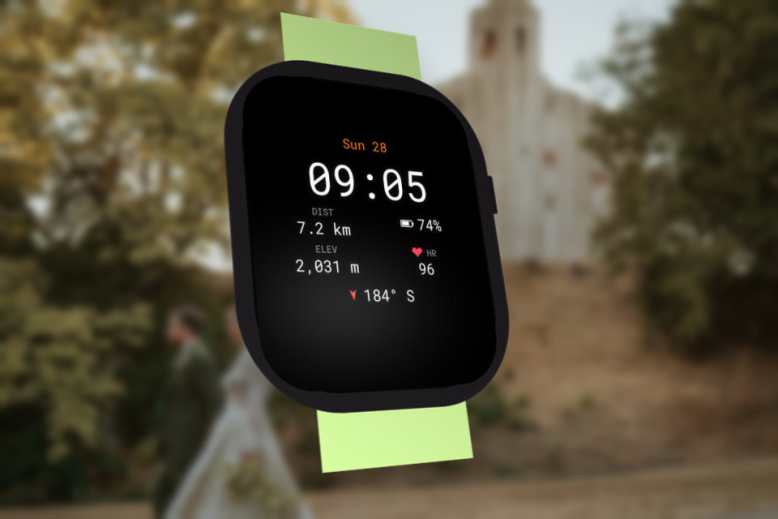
9:05
